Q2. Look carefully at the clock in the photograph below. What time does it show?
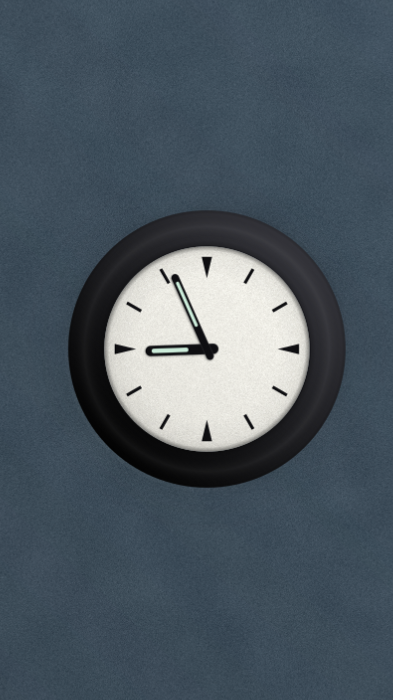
8:56
